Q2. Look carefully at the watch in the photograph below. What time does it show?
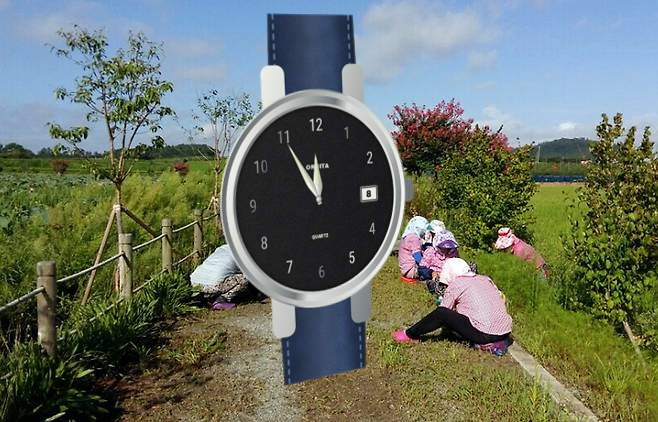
11:55
